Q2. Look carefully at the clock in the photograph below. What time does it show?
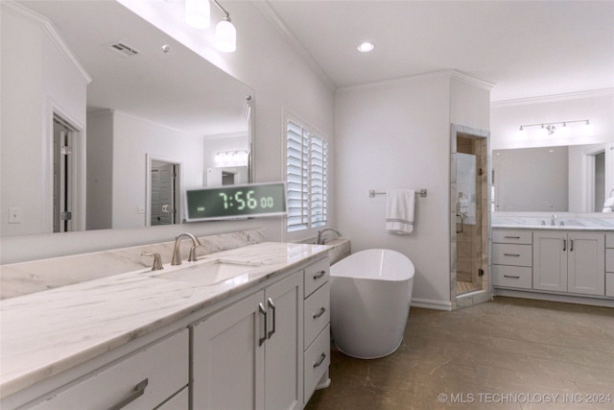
7:56
